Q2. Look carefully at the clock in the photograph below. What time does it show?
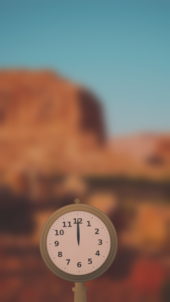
12:00
